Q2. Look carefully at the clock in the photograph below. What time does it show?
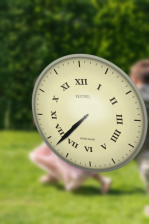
7:38
